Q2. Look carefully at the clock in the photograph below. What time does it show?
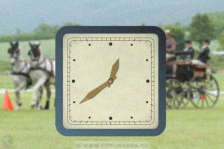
12:39
